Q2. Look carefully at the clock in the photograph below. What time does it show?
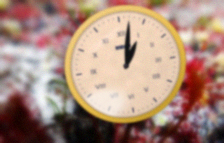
1:02
